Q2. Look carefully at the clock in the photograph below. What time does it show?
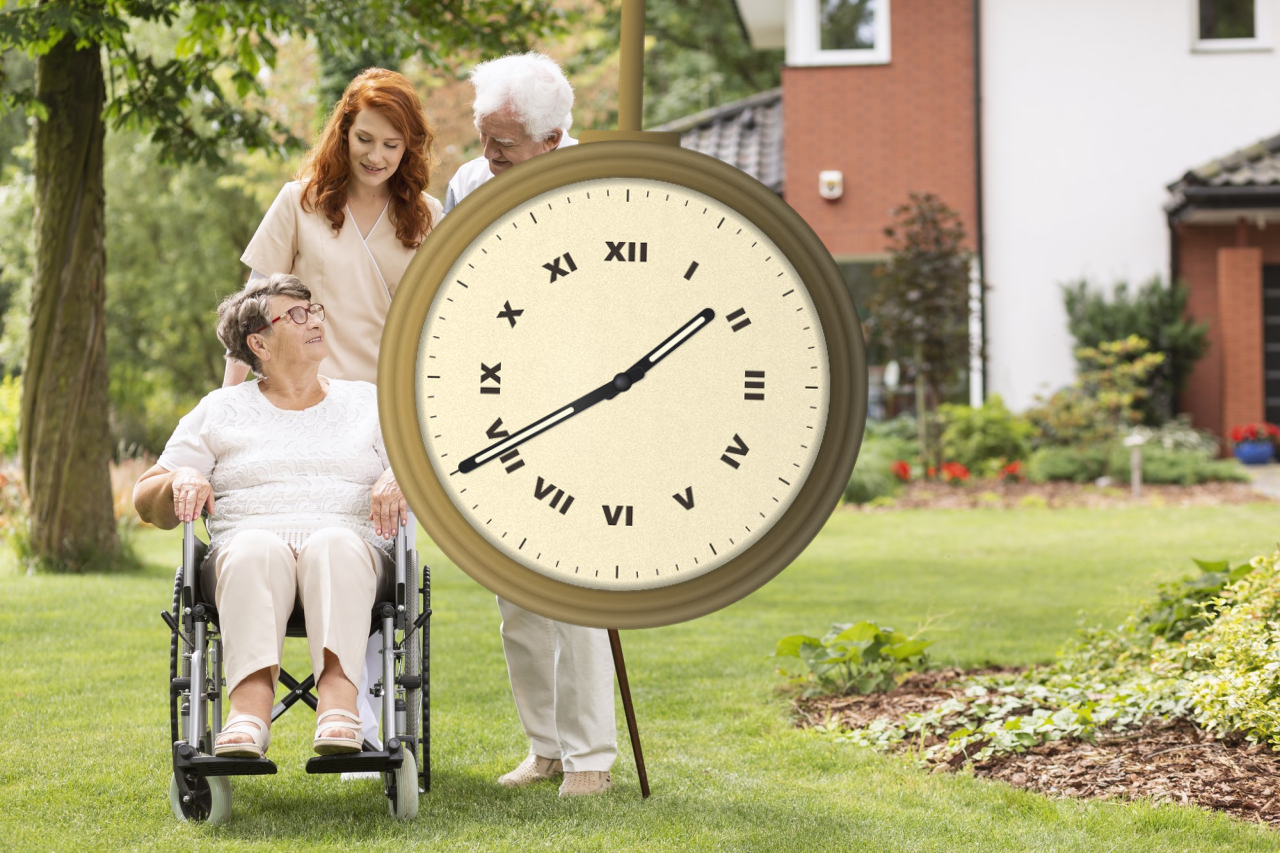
1:40
